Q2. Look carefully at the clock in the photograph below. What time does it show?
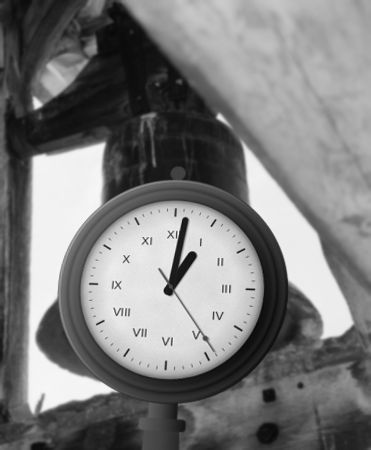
1:01:24
